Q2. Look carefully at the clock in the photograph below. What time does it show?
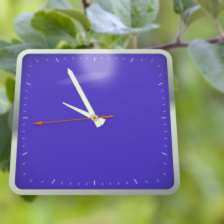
9:55:44
